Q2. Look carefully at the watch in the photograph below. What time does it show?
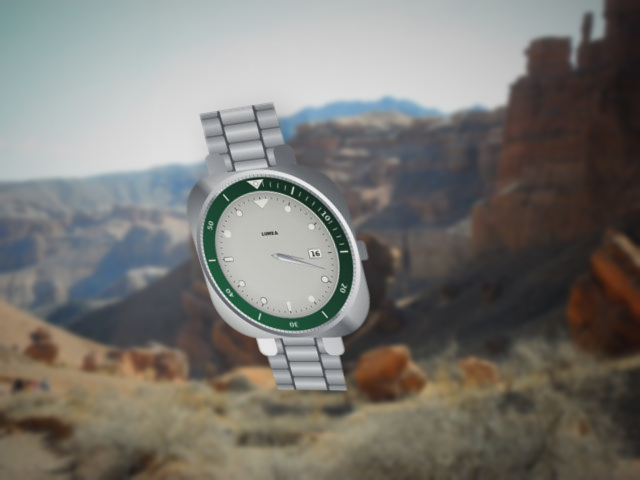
3:18
